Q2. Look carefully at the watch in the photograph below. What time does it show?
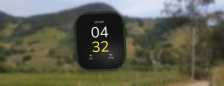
4:32
